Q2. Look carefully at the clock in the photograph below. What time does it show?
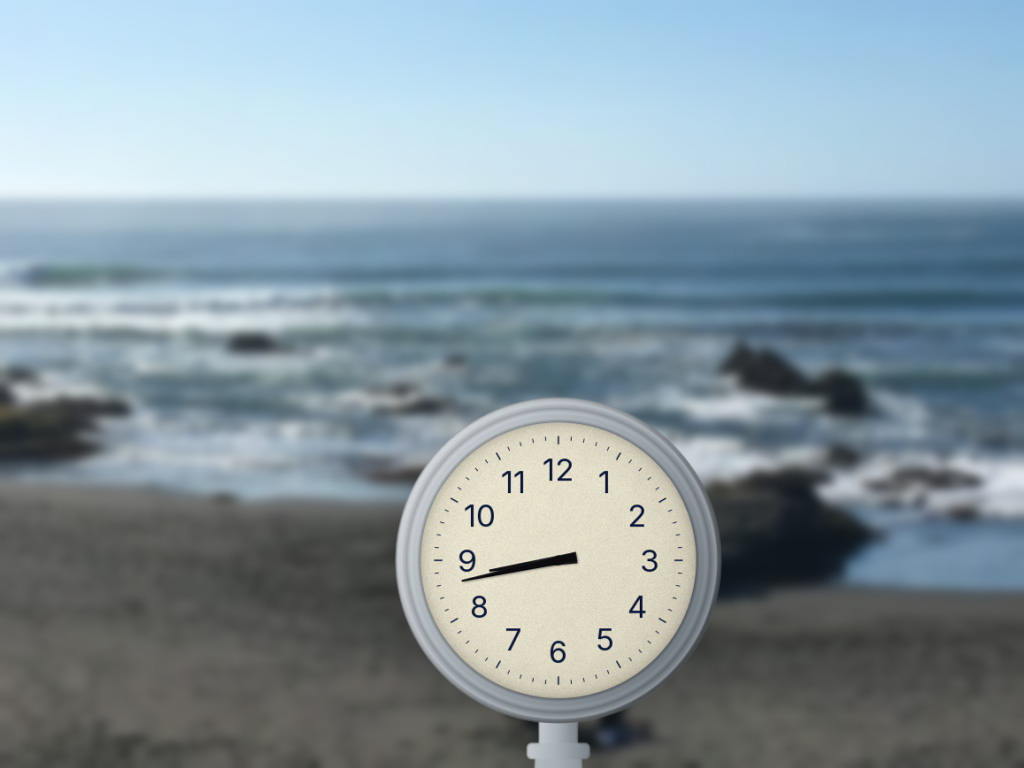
8:43
